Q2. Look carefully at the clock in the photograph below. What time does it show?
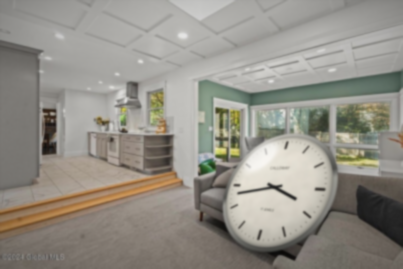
3:43
